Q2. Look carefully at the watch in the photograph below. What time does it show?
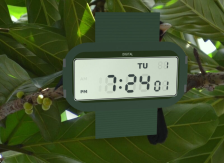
7:24:01
